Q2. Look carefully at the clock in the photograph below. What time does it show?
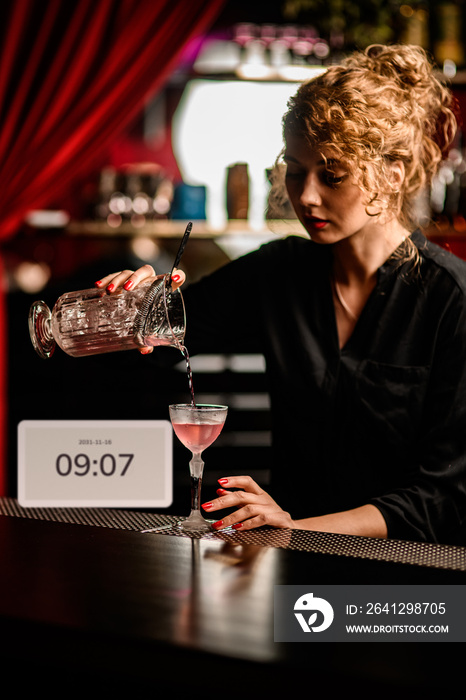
9:07
